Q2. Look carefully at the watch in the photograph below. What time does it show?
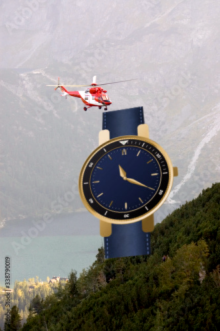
11:20
